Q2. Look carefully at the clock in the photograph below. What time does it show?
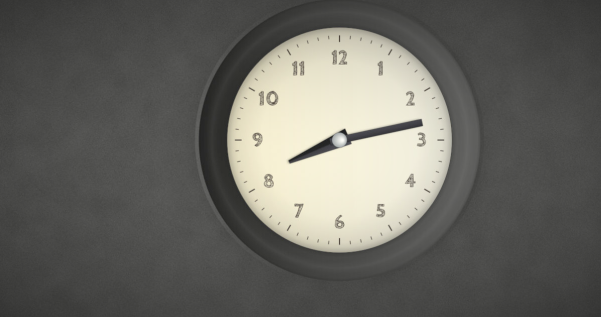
8:13
